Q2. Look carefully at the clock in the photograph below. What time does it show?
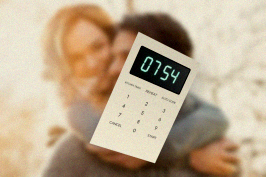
7:54
